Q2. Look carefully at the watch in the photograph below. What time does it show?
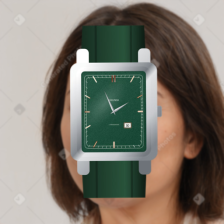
1:56
